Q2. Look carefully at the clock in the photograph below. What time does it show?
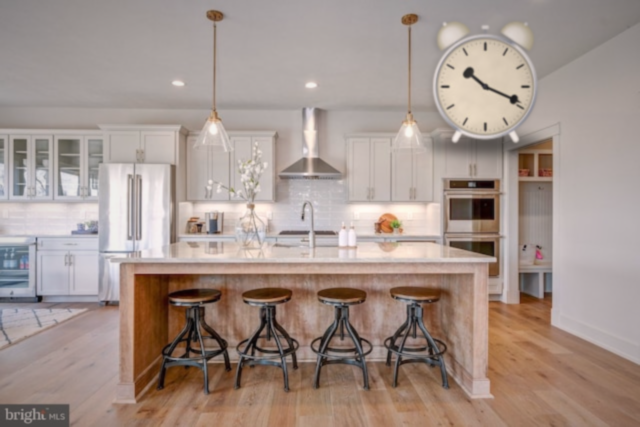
10:19
